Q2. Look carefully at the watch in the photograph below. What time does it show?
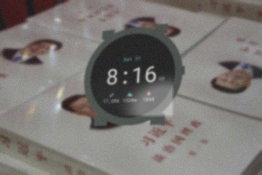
8:16
